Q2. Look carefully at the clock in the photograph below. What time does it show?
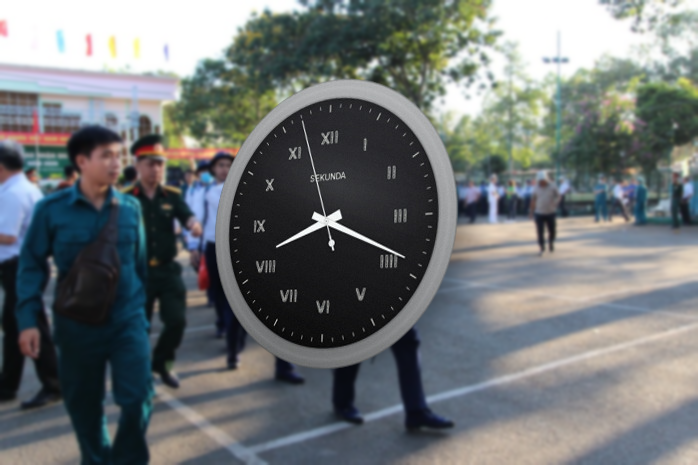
8:18:57
